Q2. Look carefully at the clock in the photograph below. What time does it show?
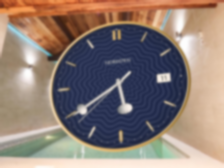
5:39:38
